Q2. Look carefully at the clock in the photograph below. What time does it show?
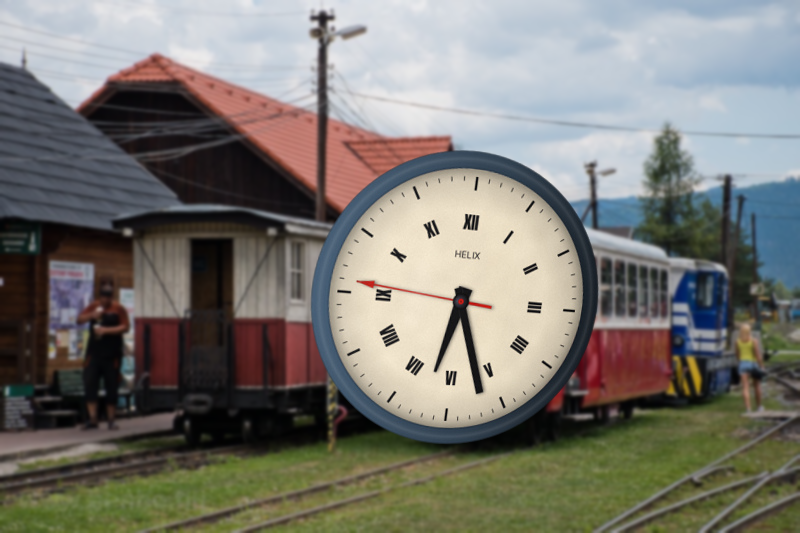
6:26:46
